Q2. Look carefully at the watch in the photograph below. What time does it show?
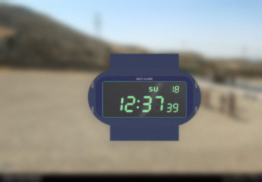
12:37:39
